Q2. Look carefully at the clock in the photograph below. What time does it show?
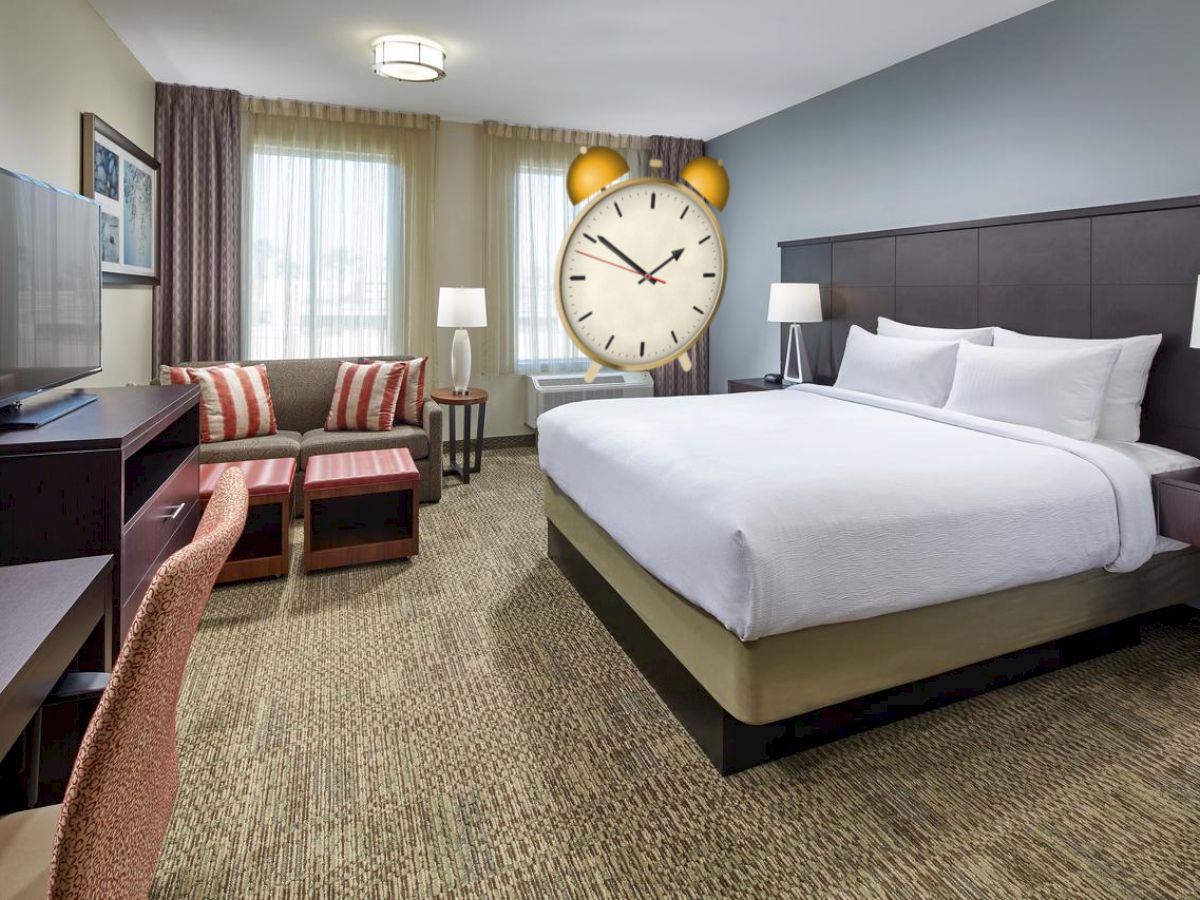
1:50:48
